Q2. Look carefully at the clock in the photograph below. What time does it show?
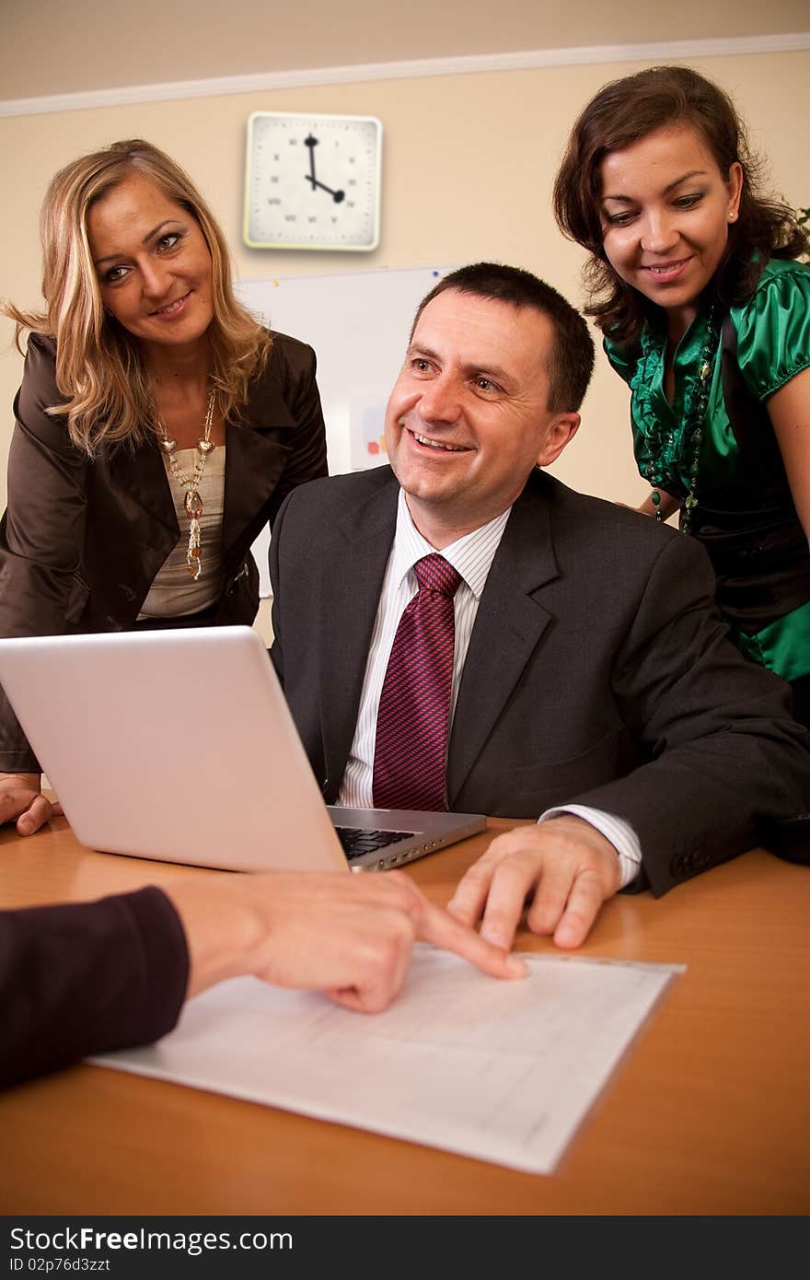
3:59
